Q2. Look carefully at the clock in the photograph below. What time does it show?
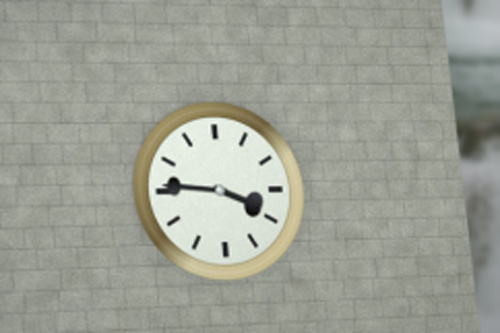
3:46
